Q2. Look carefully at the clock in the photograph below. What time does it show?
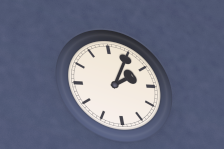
2:05
